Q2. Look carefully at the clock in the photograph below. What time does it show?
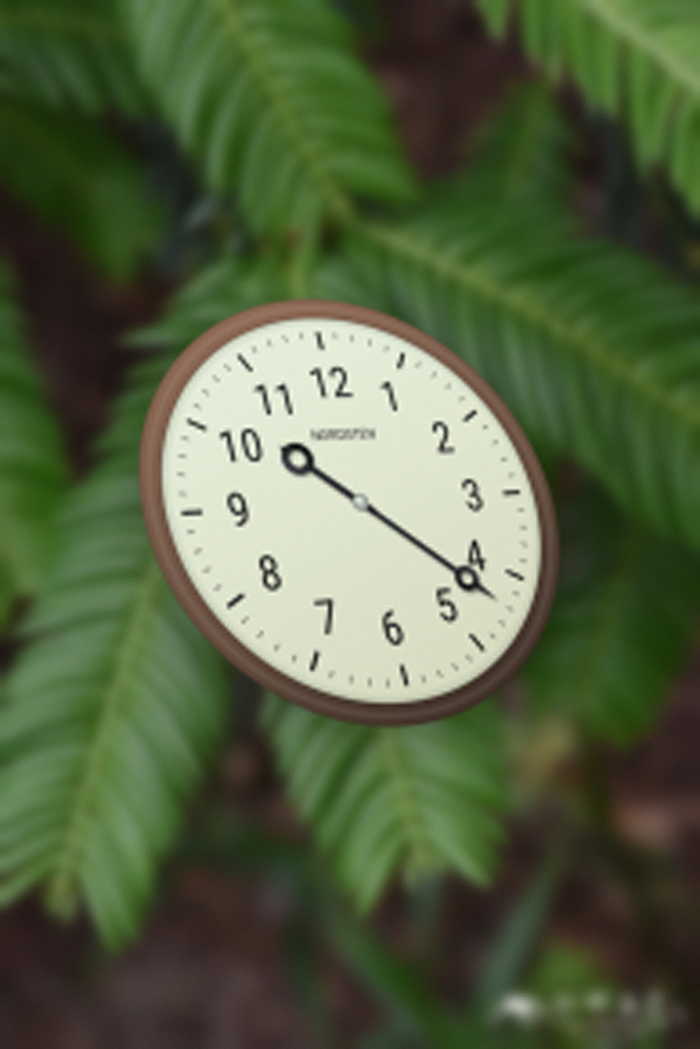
10:22
